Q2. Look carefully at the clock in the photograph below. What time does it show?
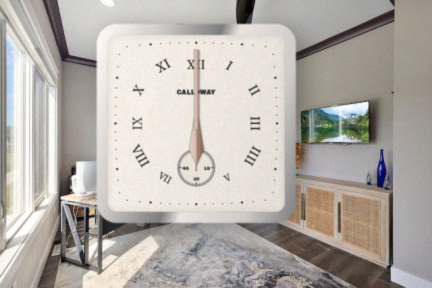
6:00
